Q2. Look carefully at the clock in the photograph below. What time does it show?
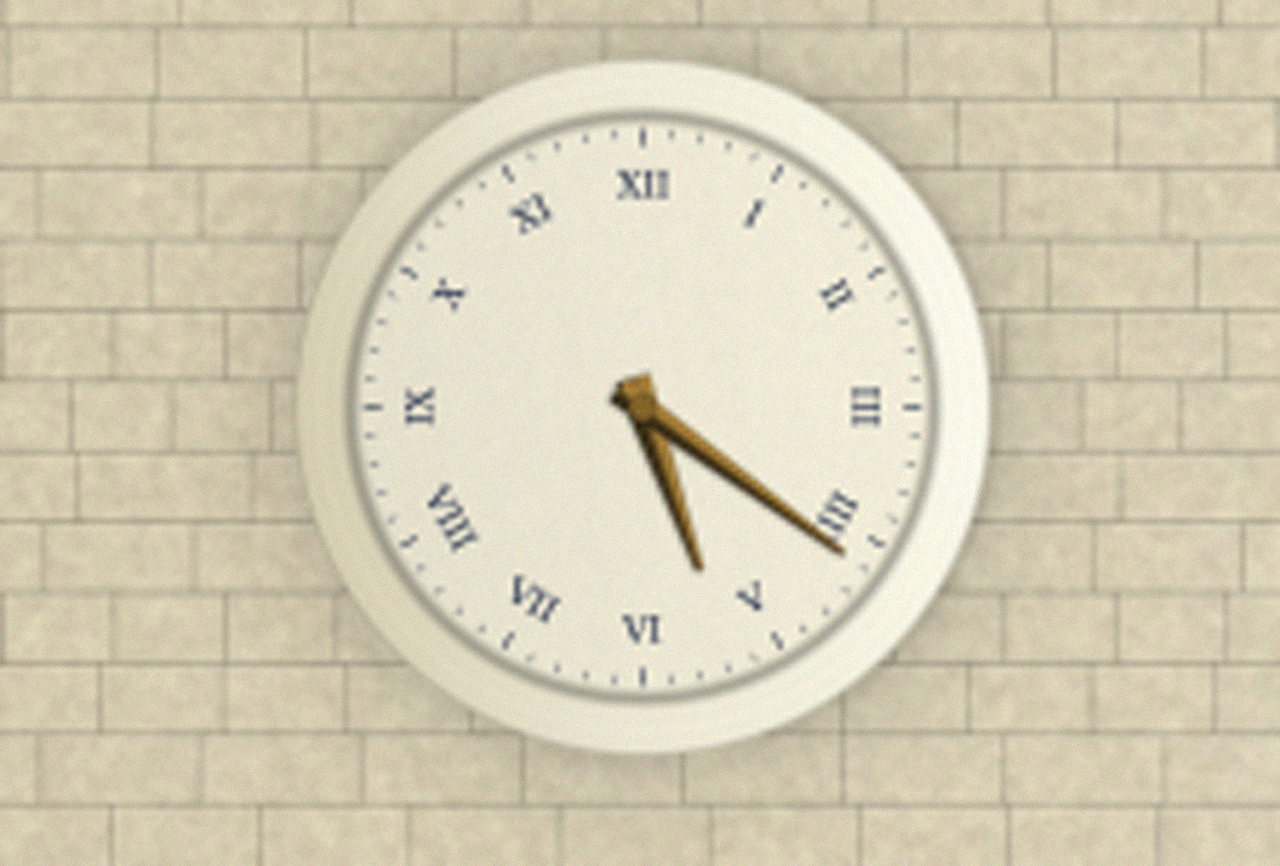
5:21
